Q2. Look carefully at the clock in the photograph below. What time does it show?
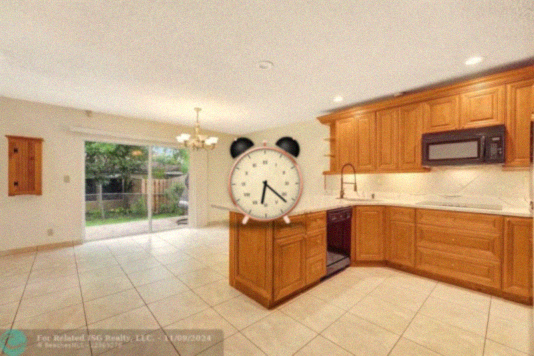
6:22
